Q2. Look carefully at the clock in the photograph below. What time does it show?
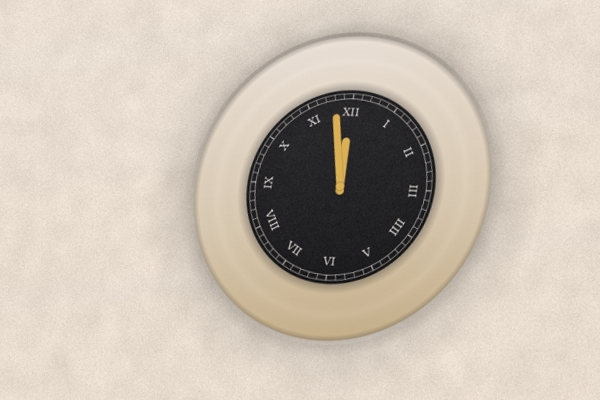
11:58
